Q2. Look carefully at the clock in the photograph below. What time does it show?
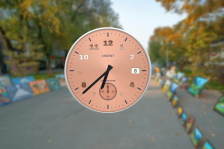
6:38
